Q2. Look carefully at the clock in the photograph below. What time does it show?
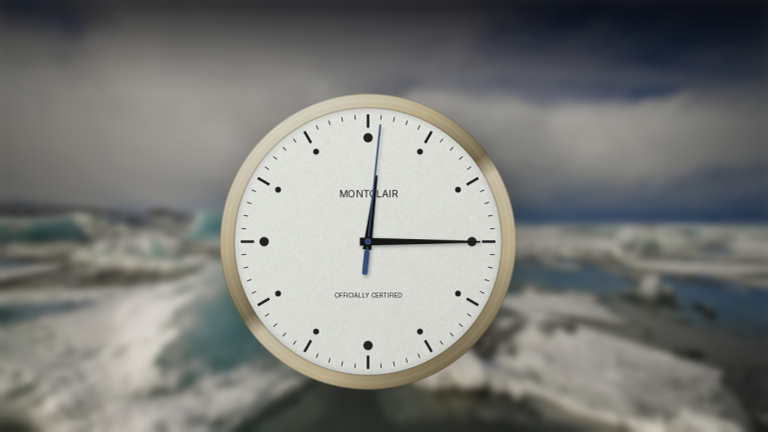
12:15:01
